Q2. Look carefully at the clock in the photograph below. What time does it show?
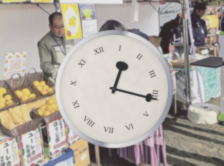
1:21
